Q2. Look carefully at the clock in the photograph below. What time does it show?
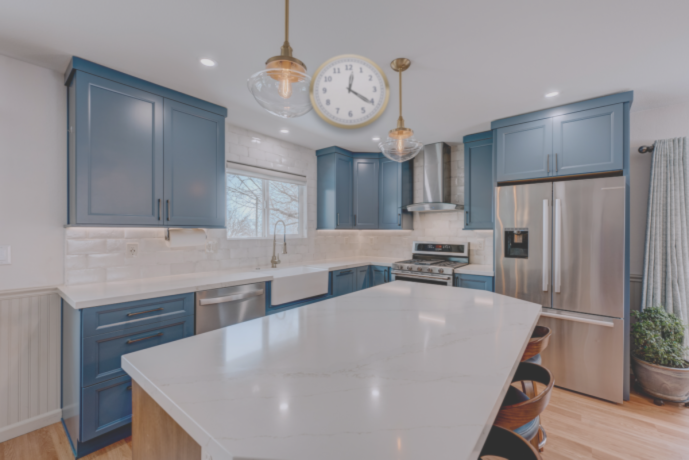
12:21
